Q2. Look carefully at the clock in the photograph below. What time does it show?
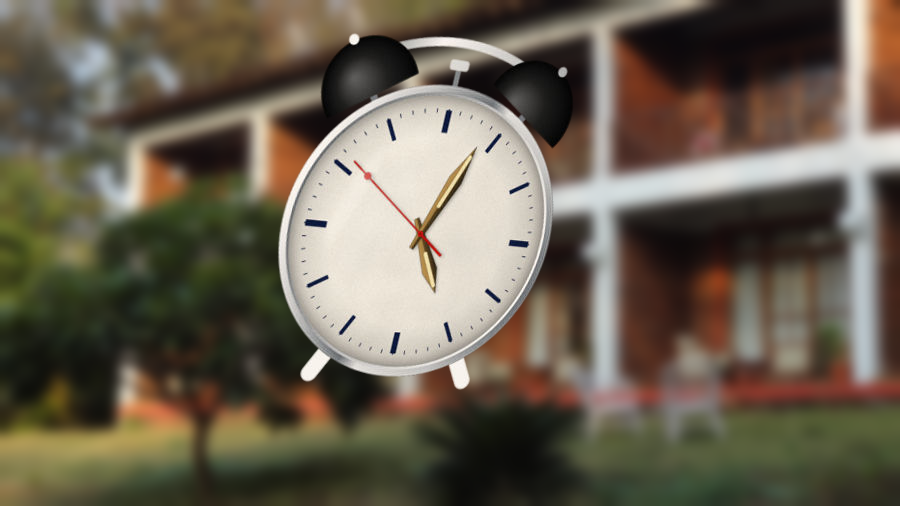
5:03:51
